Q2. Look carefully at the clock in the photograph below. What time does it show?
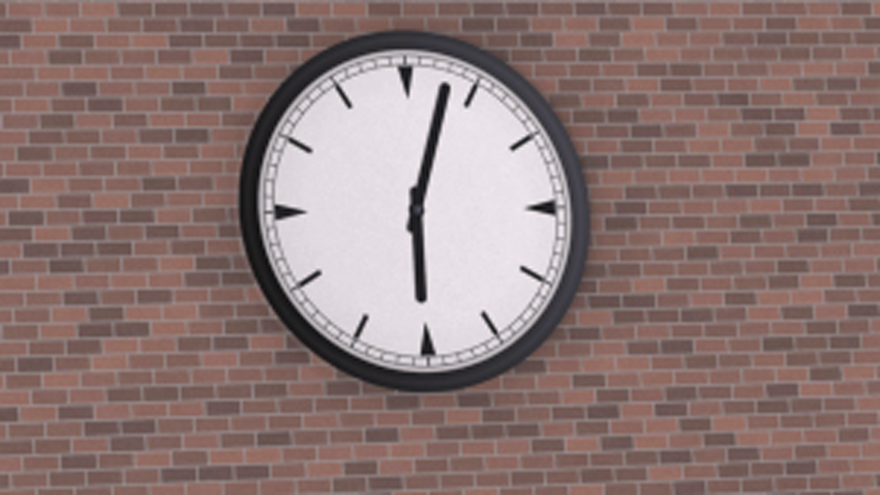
6:03
